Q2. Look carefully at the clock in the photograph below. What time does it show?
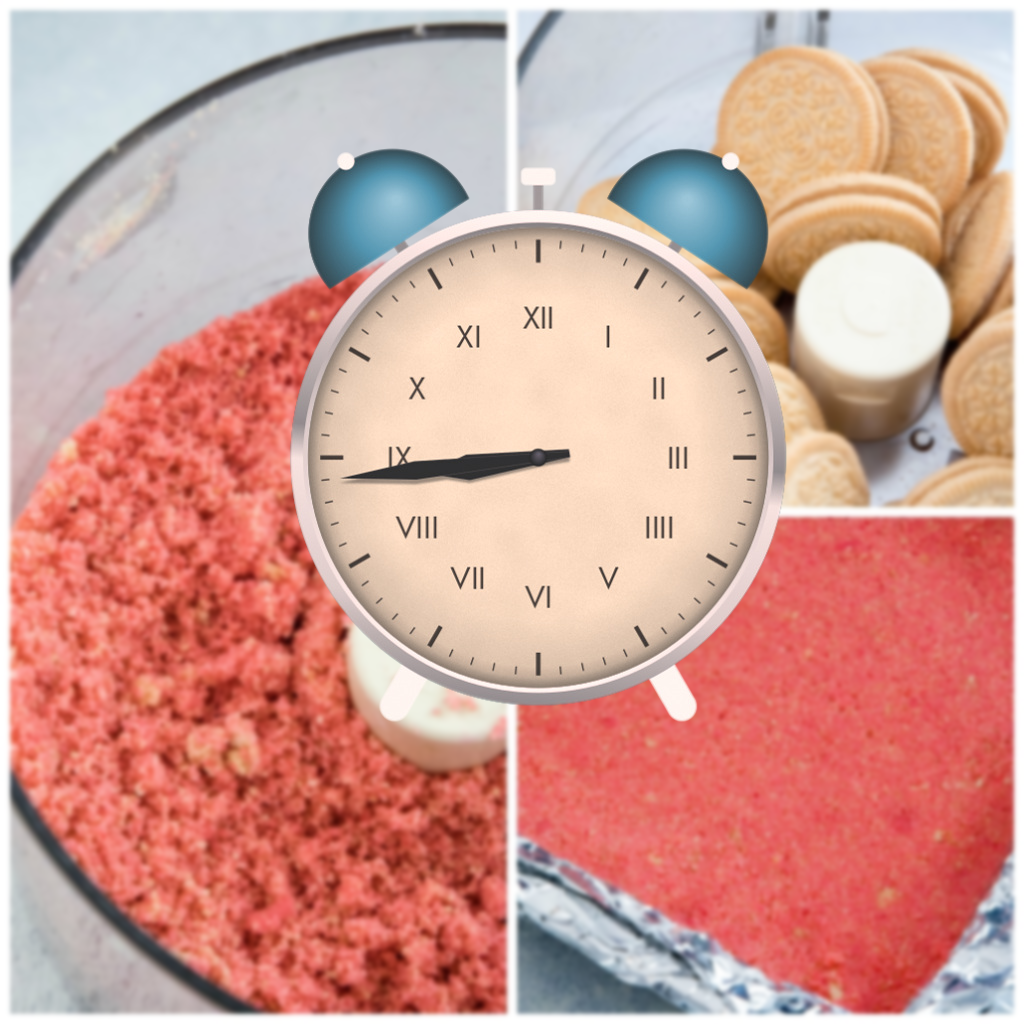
8:44
